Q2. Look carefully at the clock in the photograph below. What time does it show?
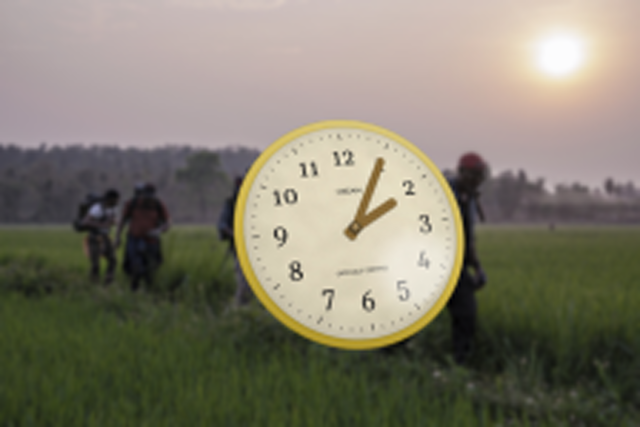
2:05
